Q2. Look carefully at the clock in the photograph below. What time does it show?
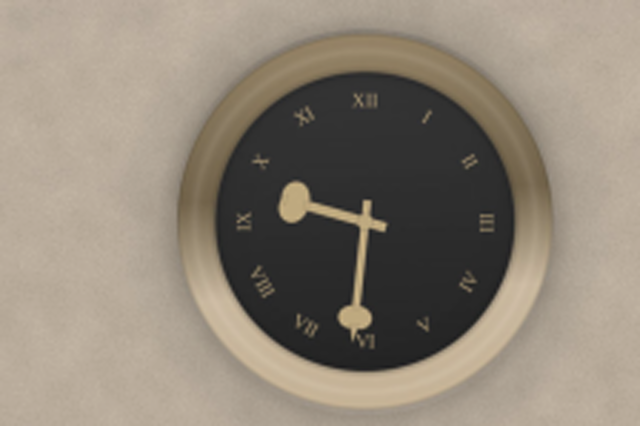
9:31
